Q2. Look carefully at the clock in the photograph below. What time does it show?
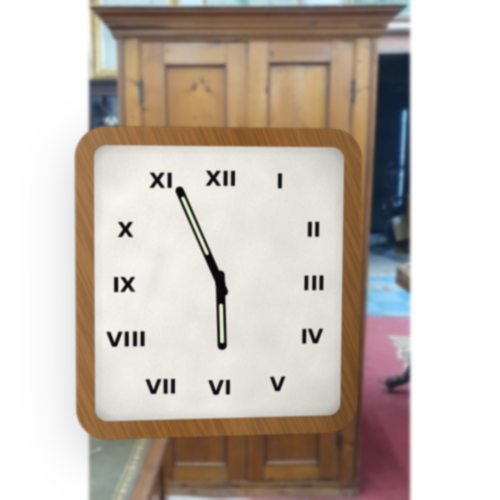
5:56
